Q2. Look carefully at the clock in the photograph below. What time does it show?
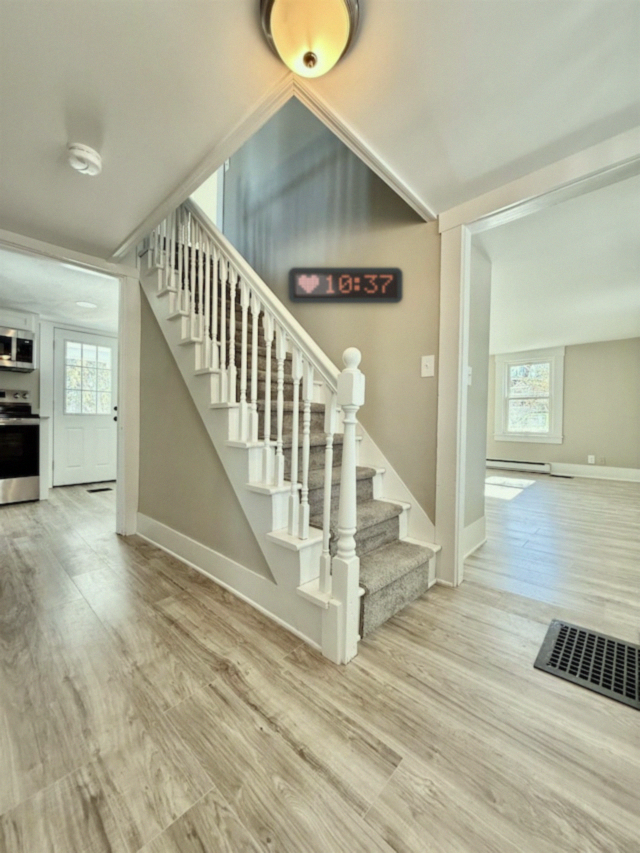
10:37
